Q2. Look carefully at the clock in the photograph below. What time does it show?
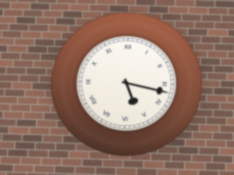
5:17
